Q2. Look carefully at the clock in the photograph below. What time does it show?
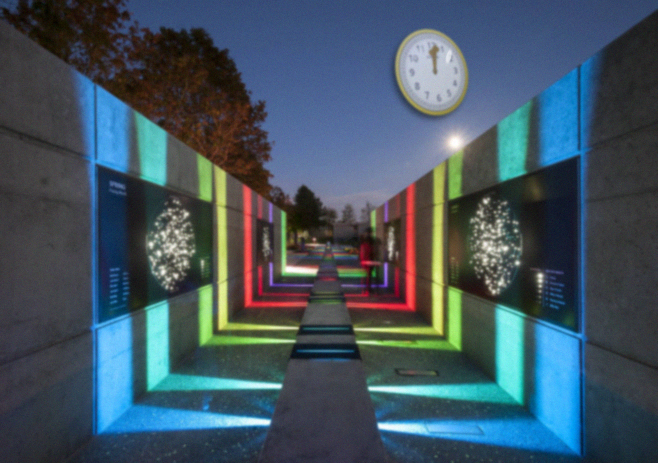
12:02
